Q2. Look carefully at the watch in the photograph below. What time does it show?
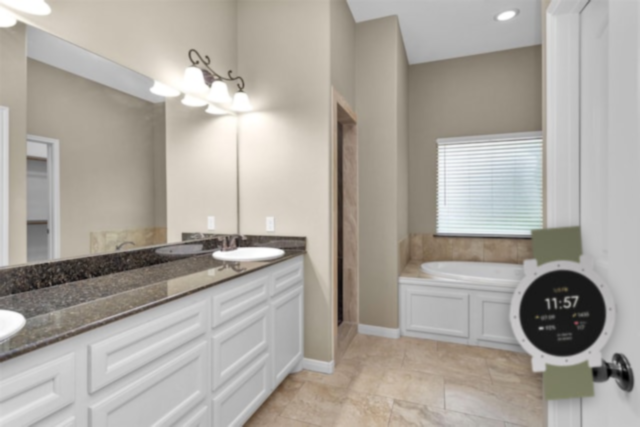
11:57
